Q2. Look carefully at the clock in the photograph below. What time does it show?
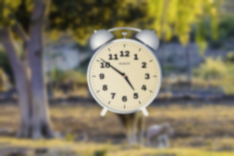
4:51
